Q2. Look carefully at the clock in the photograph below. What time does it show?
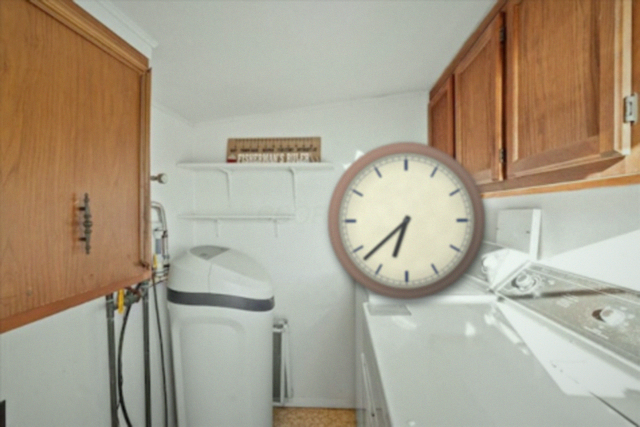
6:38
